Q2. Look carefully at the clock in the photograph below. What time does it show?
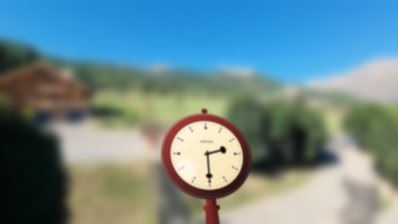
2:30
